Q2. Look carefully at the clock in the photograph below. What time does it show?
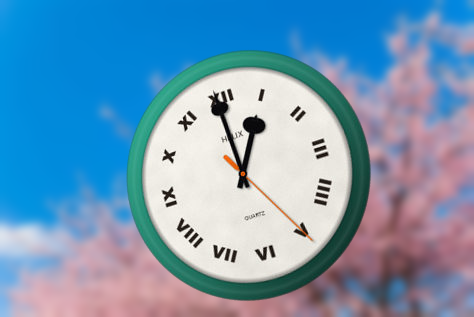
12:59:25
